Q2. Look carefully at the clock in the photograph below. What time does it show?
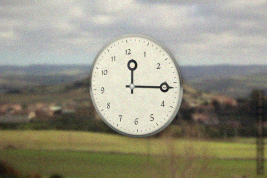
12:16
